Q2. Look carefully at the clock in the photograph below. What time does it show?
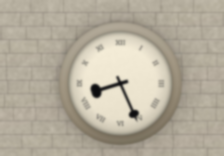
8:26
